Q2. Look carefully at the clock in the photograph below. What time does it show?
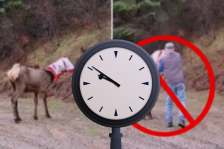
9:51
